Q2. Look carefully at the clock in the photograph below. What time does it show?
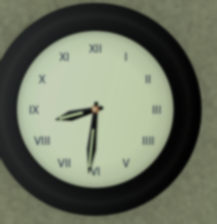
8:31
